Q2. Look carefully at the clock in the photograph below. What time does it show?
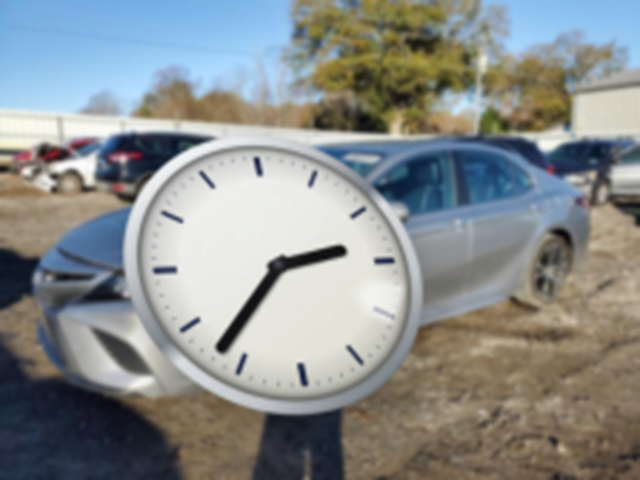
2:37
